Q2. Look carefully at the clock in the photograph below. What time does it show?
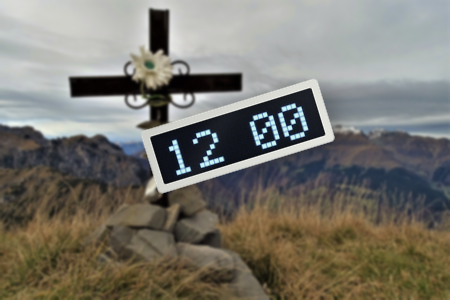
12:00
